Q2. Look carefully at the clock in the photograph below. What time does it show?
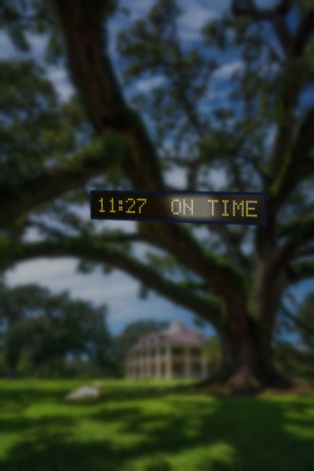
11:27
